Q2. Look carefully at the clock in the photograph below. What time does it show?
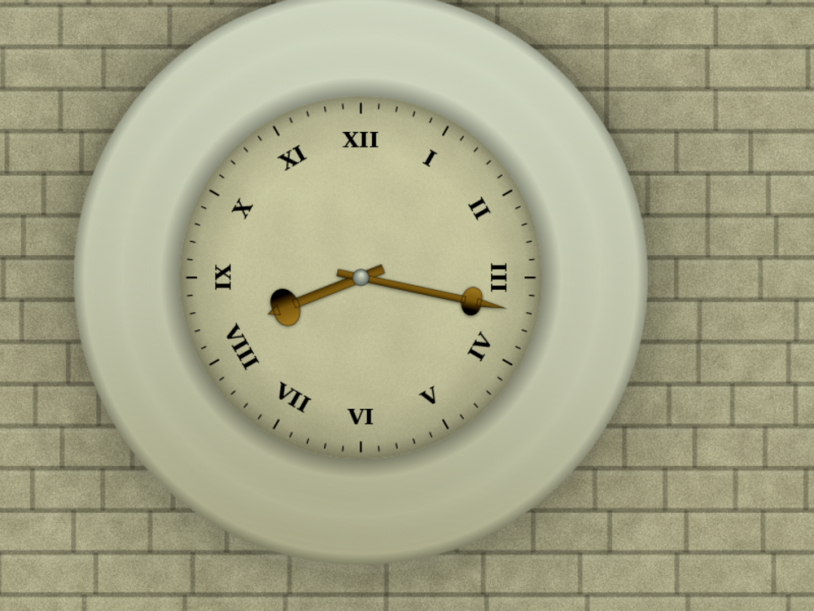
8:17
